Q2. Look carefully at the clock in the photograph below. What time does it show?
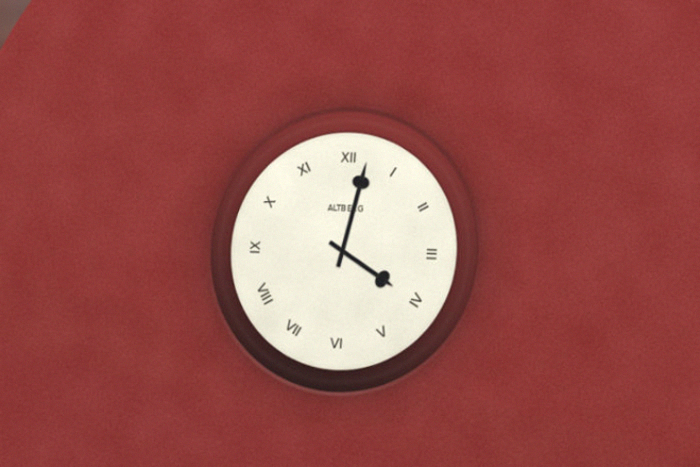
4:02
